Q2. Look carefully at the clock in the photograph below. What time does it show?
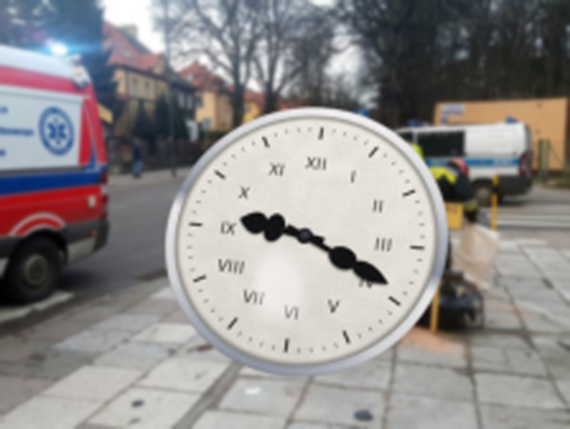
9:19
